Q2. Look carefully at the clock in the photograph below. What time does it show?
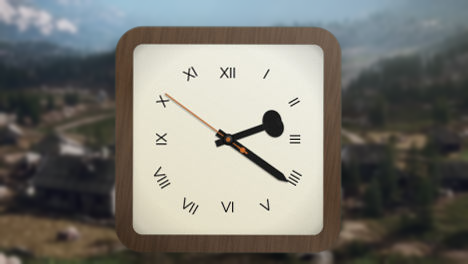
2:20:51
